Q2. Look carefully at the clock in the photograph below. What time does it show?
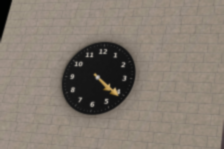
4:21
